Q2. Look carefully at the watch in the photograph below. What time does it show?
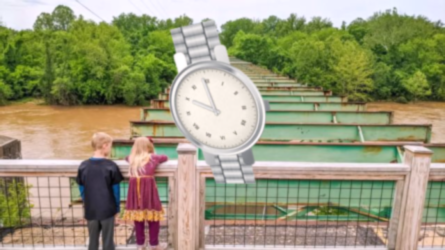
9:59
